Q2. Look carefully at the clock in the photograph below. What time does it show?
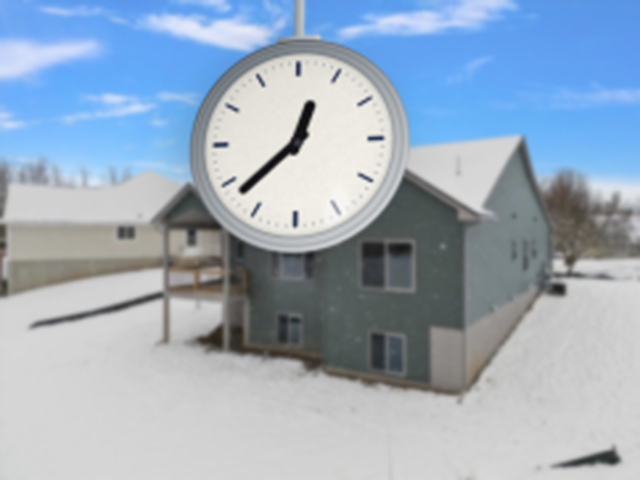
12:38
